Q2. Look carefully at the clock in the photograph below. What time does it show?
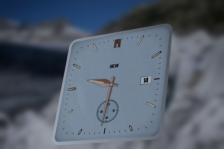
9:31
